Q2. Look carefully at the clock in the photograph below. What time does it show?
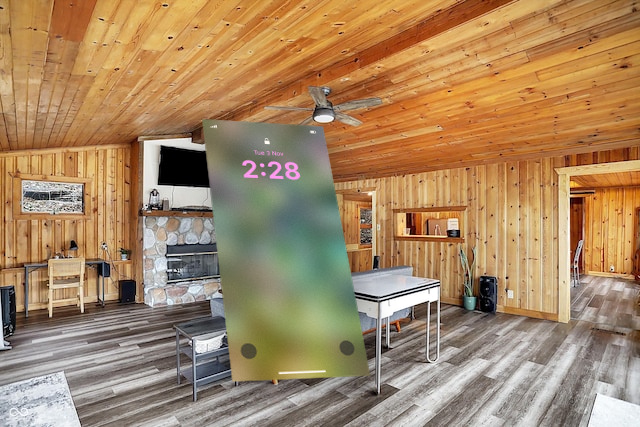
2:28
